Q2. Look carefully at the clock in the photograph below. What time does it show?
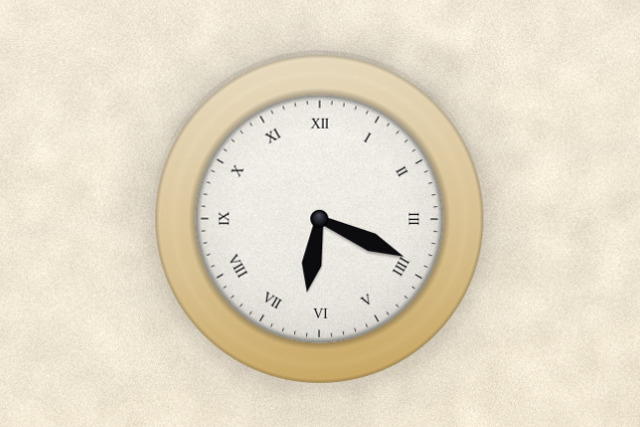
6:19
